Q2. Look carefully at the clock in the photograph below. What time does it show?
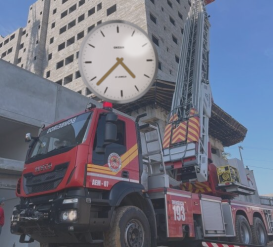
4:38
